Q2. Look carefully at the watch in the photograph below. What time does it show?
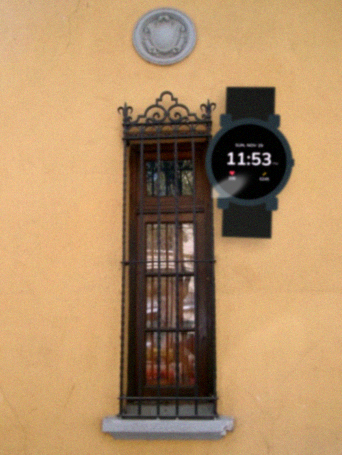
11:53
